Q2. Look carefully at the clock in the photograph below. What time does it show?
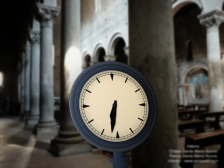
6:32
